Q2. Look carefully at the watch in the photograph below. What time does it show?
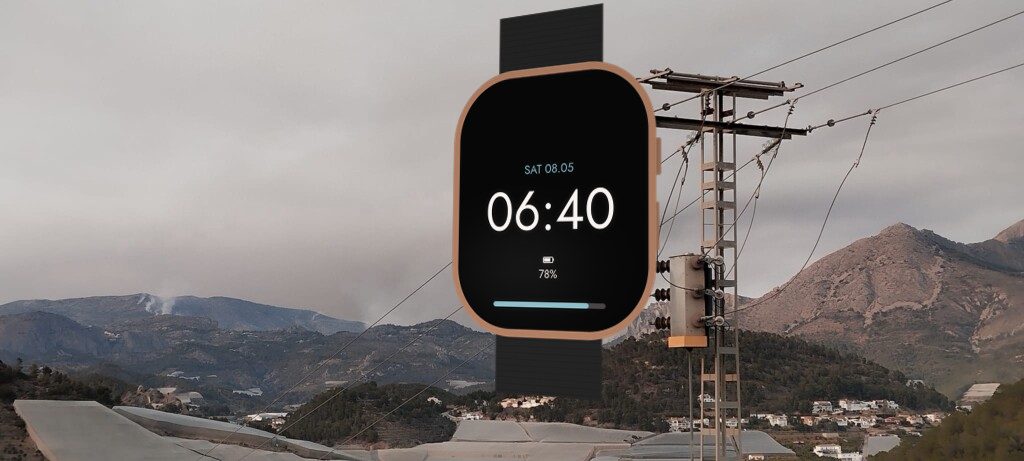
6:40
